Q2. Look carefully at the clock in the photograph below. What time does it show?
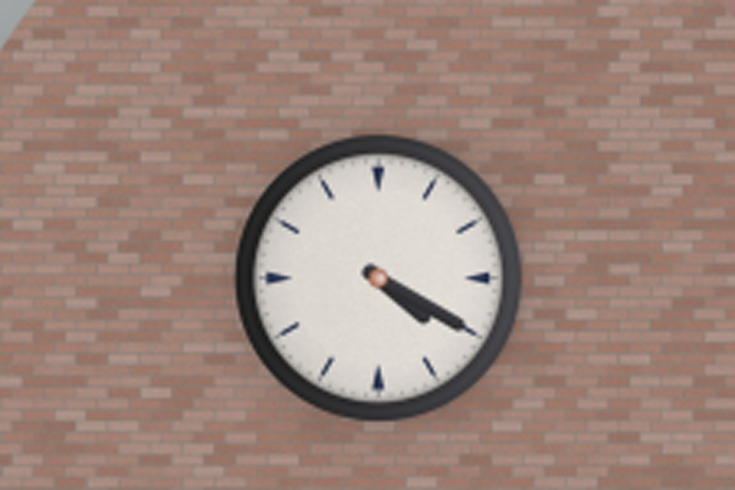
4:20
